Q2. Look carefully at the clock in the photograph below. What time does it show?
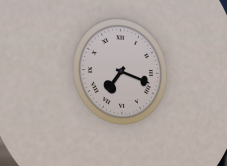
7:18
